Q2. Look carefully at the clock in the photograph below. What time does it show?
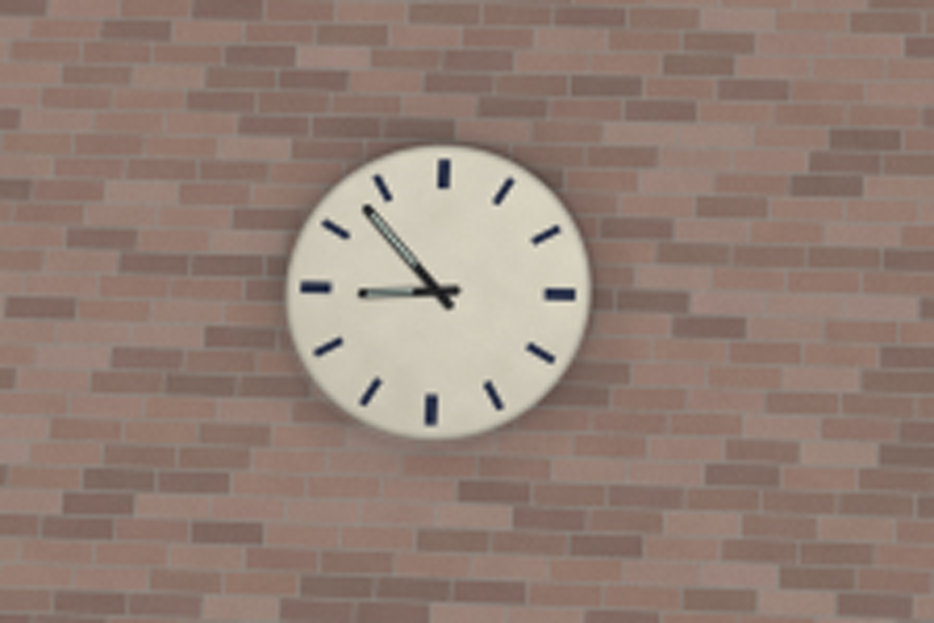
8:53
